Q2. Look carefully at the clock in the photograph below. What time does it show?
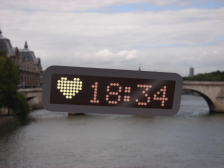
18:34
